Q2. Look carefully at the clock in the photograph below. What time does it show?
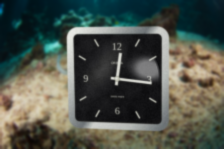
12:16
